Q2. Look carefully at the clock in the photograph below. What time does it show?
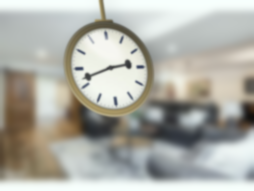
2:42
